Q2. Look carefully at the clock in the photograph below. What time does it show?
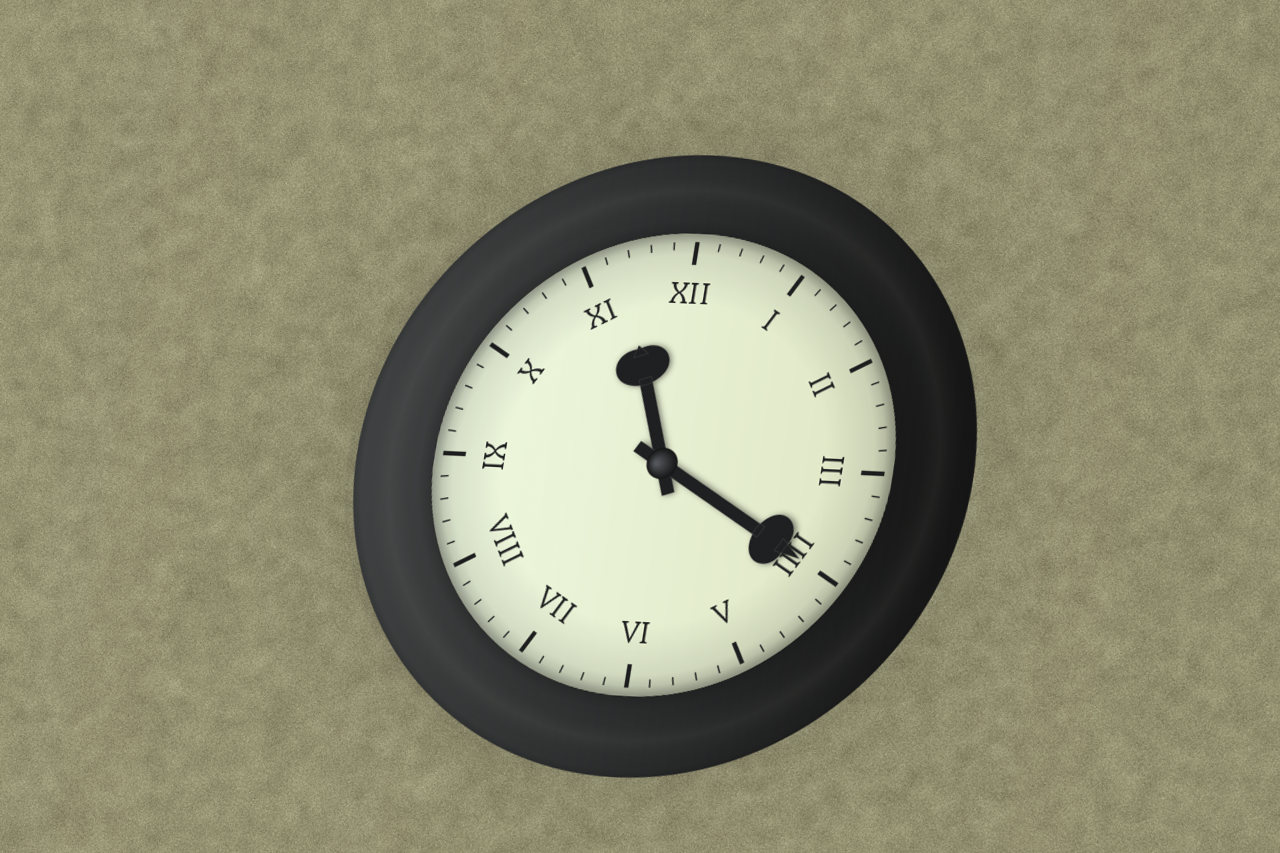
11:20
